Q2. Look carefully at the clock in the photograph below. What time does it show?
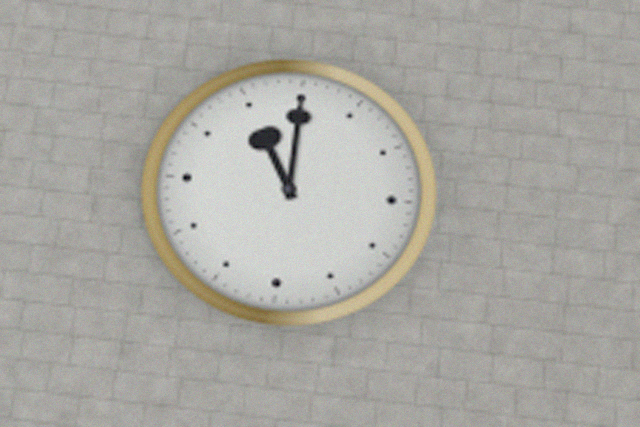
11:00
